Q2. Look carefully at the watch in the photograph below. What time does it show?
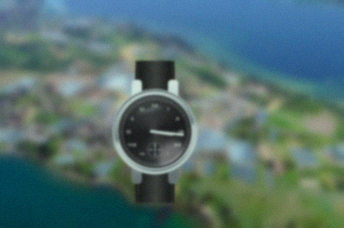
3:16
